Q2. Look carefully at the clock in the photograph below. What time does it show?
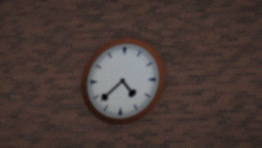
4:38
